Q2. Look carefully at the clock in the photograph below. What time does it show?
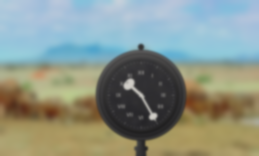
10:25
